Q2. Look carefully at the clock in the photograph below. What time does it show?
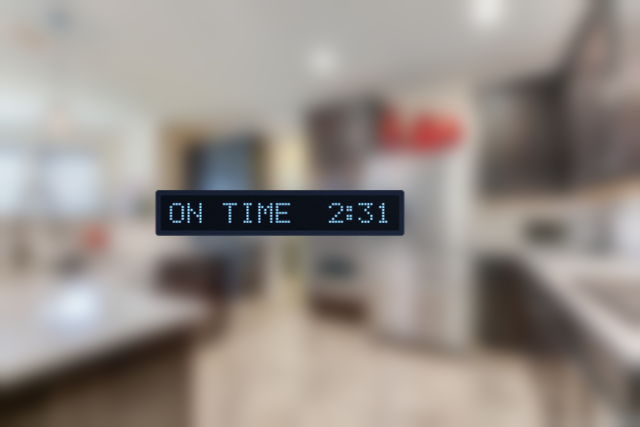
2:31
